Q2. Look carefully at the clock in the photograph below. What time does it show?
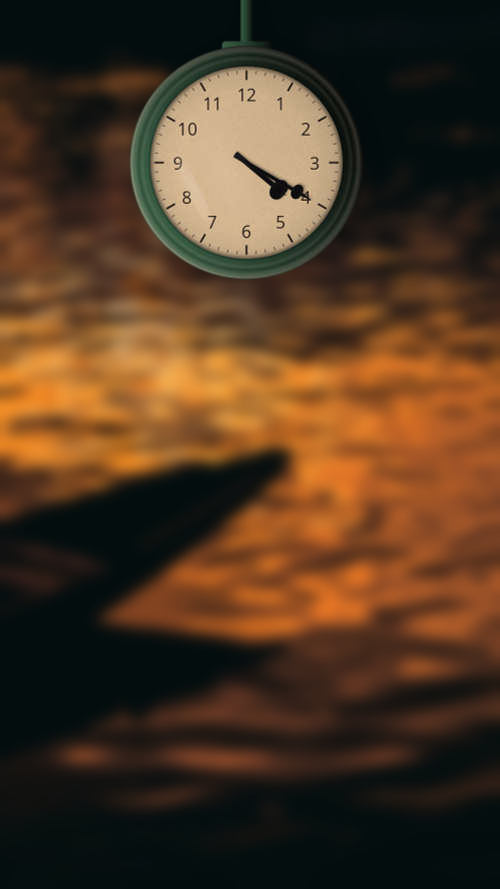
4:20
